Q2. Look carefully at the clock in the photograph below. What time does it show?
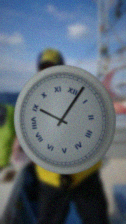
9:02
